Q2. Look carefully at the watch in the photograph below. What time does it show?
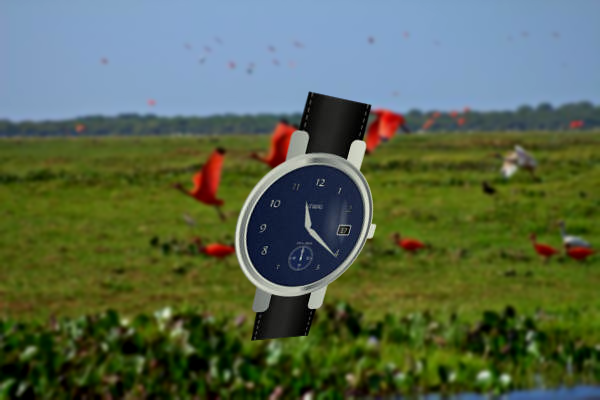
11:21
